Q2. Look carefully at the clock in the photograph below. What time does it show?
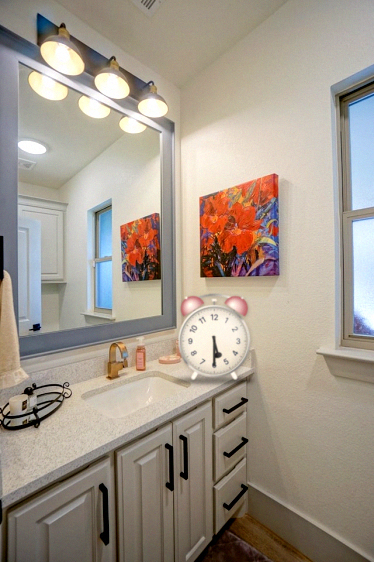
5:30
